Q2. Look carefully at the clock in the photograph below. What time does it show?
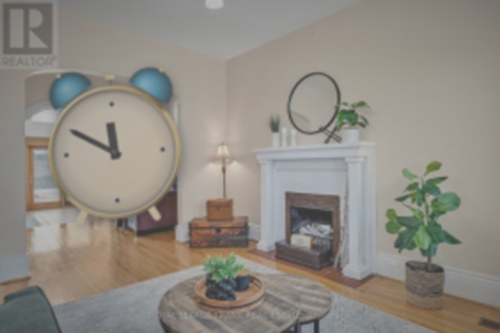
11:50
